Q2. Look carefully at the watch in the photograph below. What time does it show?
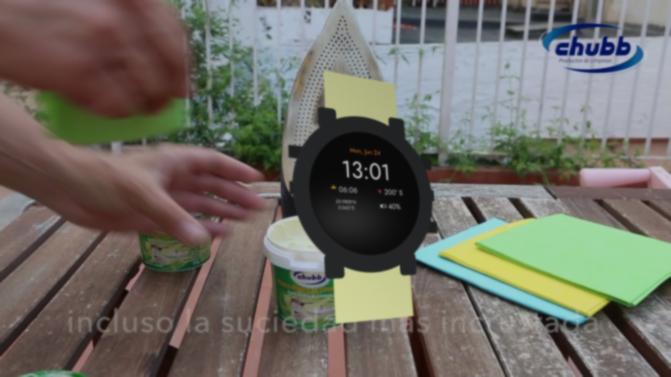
13:01
